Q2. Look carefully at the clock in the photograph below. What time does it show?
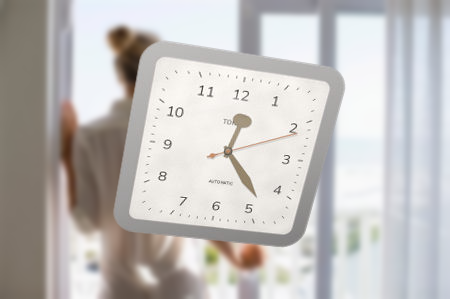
12:23:11
